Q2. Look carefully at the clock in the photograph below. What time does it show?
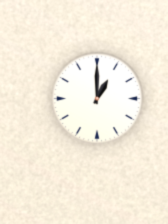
1:00
